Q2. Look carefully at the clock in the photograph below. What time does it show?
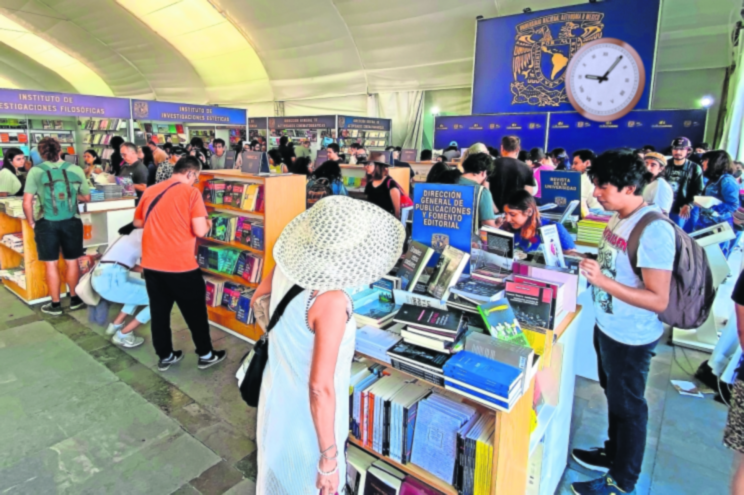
9:06
